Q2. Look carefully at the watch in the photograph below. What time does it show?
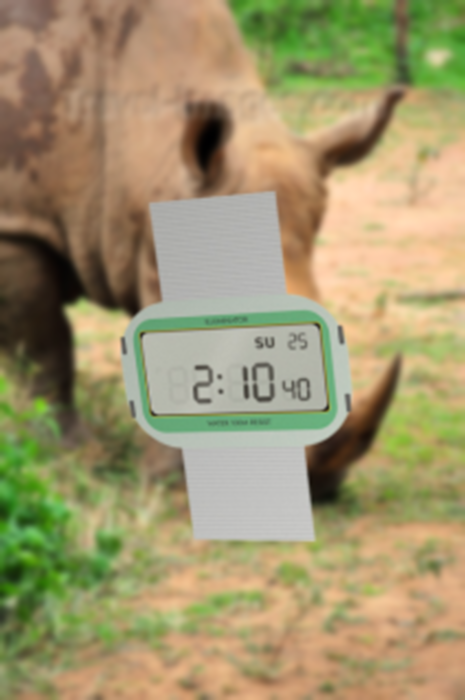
2:10:40
